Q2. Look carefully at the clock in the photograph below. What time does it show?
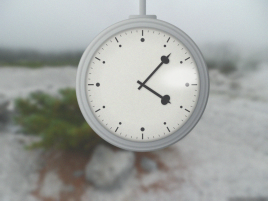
4:07
